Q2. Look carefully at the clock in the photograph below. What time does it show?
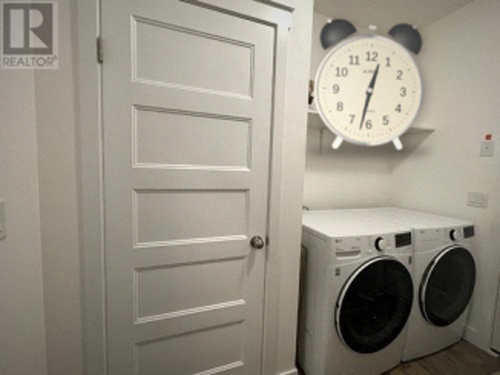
12:32
